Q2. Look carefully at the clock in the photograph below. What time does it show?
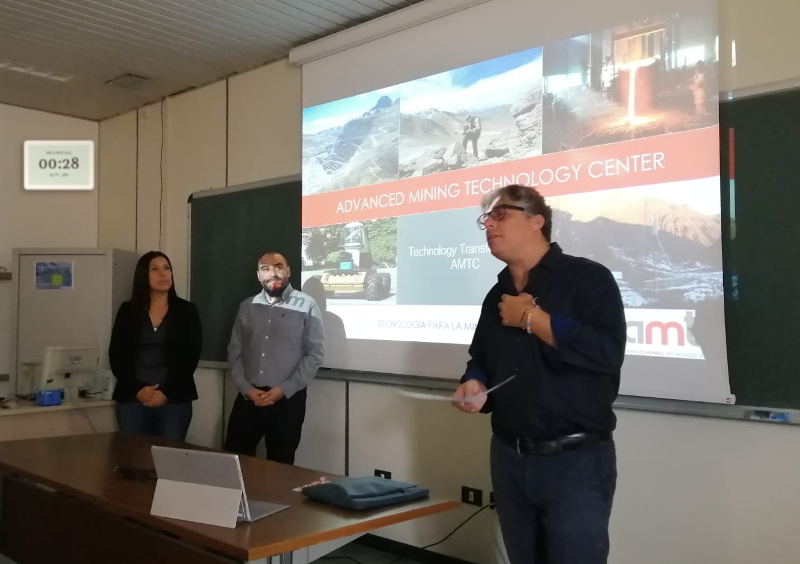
0:28
